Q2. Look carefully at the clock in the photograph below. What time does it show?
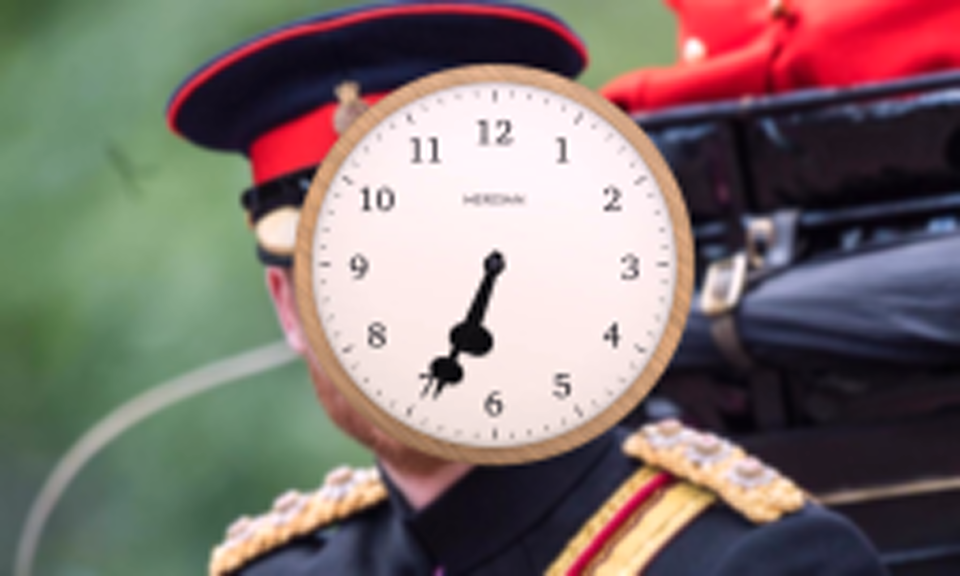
6:34
